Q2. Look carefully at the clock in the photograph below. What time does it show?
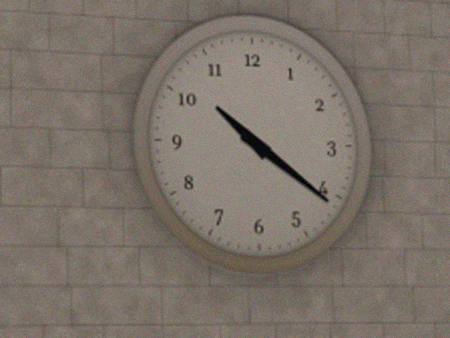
10:21
